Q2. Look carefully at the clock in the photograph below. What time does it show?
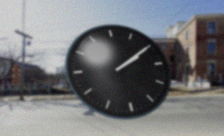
2:10
